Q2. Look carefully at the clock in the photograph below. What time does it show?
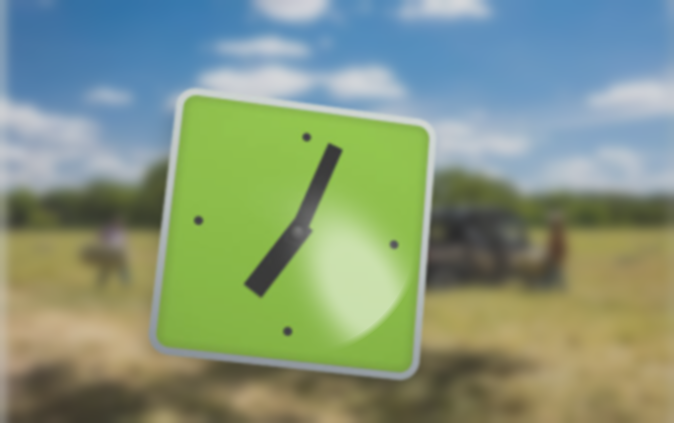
7:03
